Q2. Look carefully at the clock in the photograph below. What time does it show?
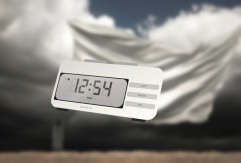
12:54
